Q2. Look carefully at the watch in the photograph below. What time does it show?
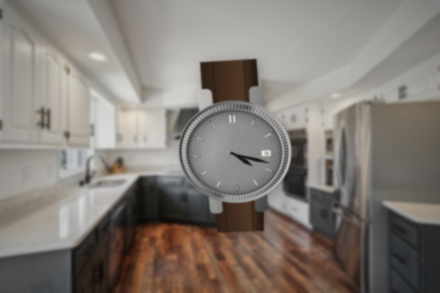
4:18
